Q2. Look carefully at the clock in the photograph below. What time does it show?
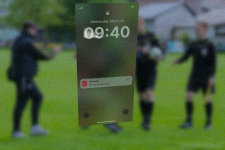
9:40
